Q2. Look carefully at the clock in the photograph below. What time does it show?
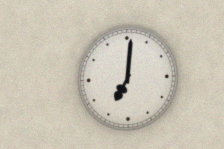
7:01
